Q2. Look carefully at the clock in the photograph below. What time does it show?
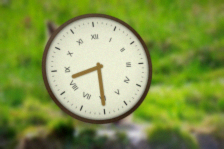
8:30
